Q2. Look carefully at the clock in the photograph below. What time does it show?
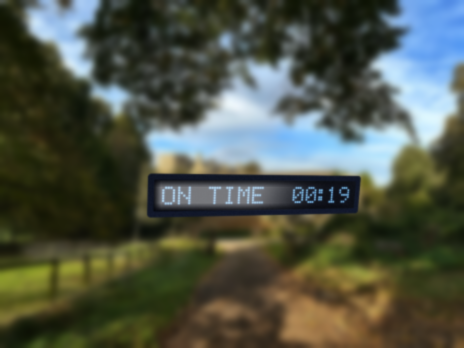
0:19
